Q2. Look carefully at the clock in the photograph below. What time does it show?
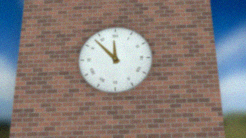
11:53
